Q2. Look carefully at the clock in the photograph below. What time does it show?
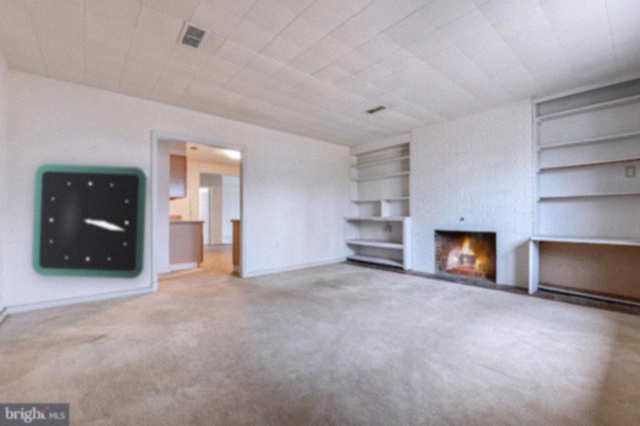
3:17
